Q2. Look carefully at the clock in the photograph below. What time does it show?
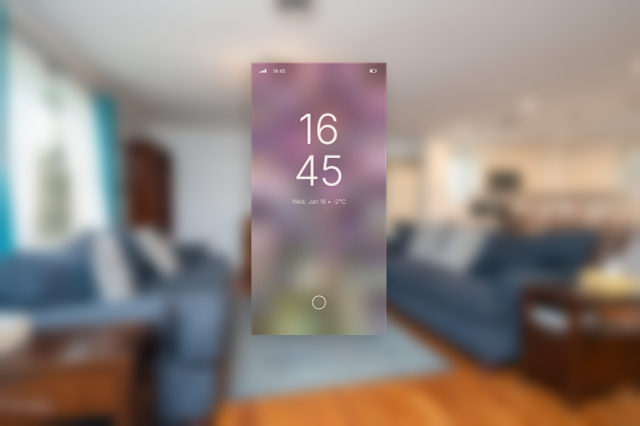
16:45
